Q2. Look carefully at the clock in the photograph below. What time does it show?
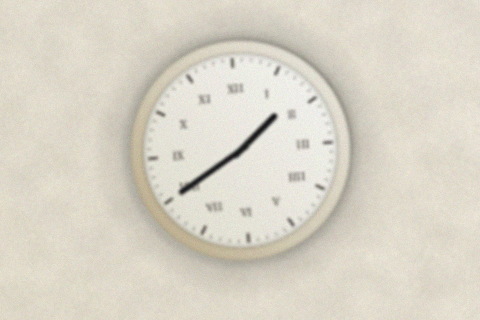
1:40
